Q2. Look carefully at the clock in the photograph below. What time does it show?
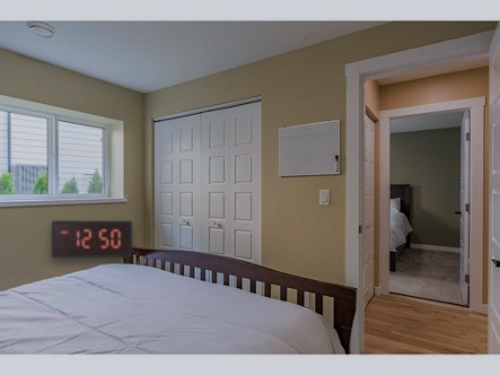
12:50
